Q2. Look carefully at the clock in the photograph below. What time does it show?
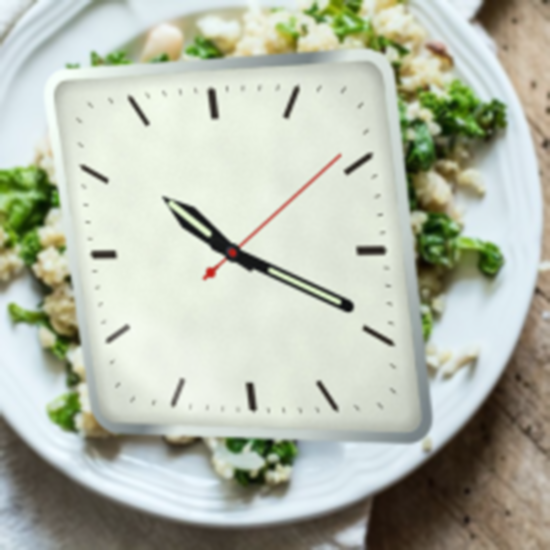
10:19:09
